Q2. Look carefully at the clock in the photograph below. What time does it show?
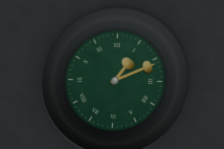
1:11
